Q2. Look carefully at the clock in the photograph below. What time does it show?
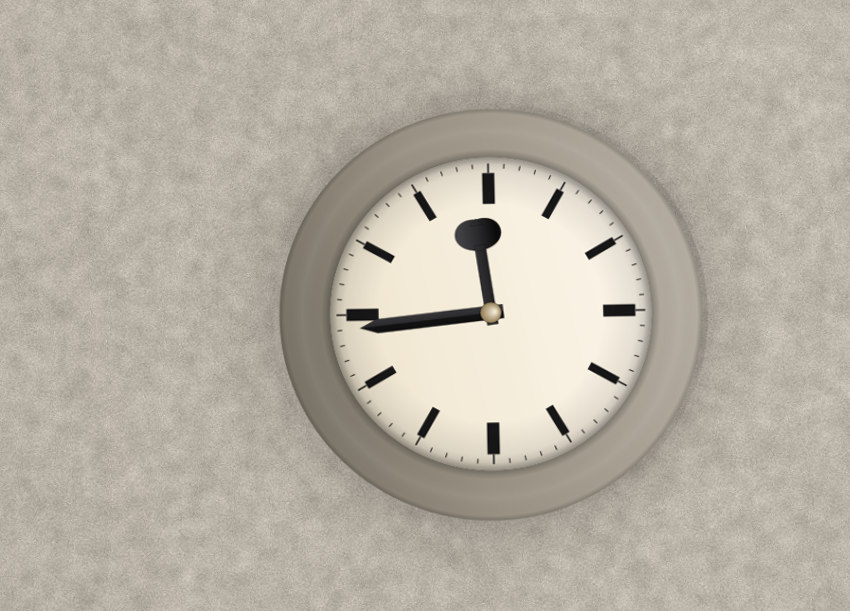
11:44
